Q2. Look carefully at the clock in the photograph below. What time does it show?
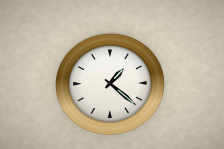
1:22
